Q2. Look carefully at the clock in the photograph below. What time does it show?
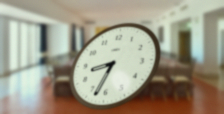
8:33
